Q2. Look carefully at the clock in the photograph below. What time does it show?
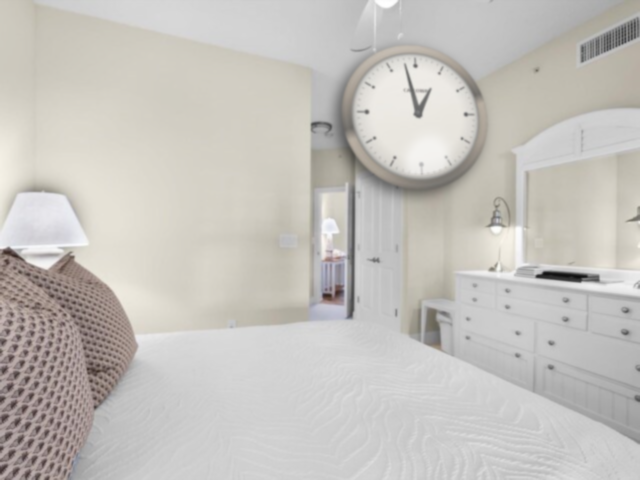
12:58
